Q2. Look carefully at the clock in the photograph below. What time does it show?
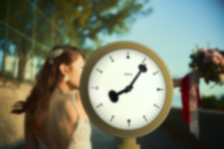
8:06
